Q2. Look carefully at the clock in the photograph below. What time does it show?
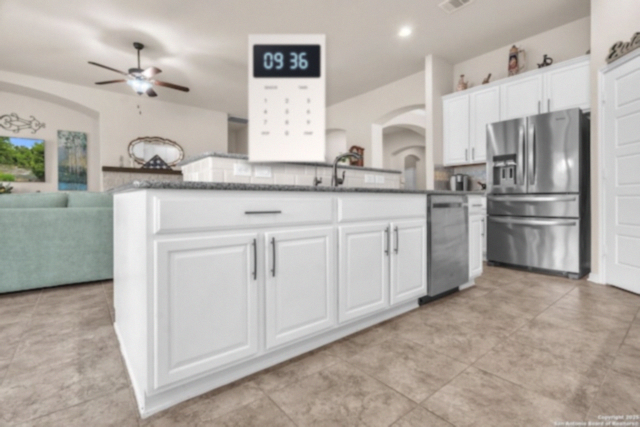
9:36
